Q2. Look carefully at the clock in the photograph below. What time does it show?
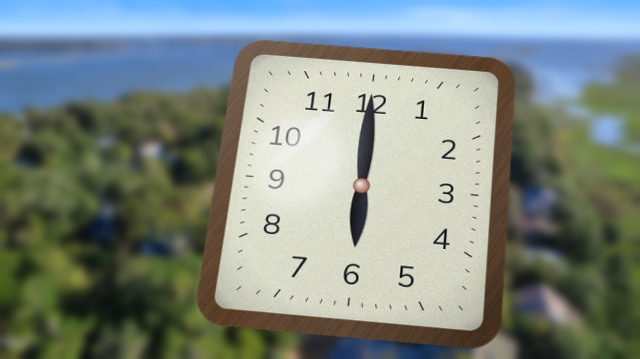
6:00
